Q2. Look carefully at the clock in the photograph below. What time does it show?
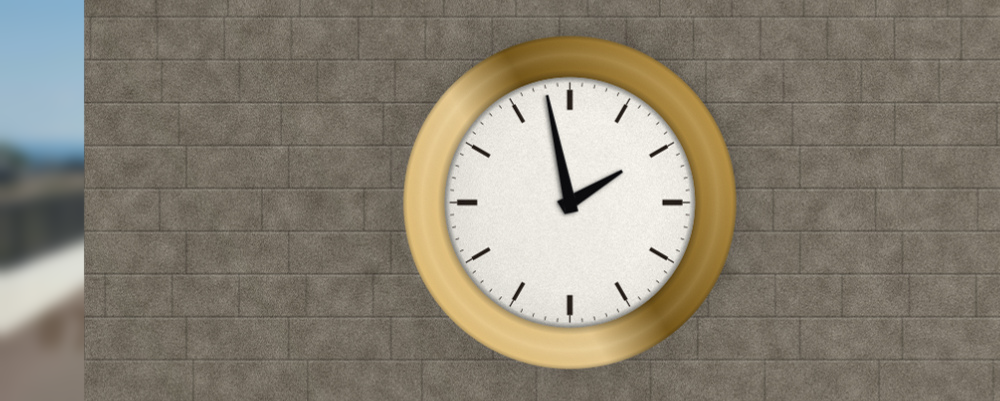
1:58
